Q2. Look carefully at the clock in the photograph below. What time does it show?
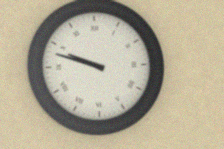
9:48
